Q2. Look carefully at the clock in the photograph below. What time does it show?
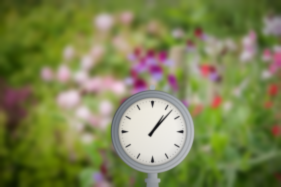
1:07
